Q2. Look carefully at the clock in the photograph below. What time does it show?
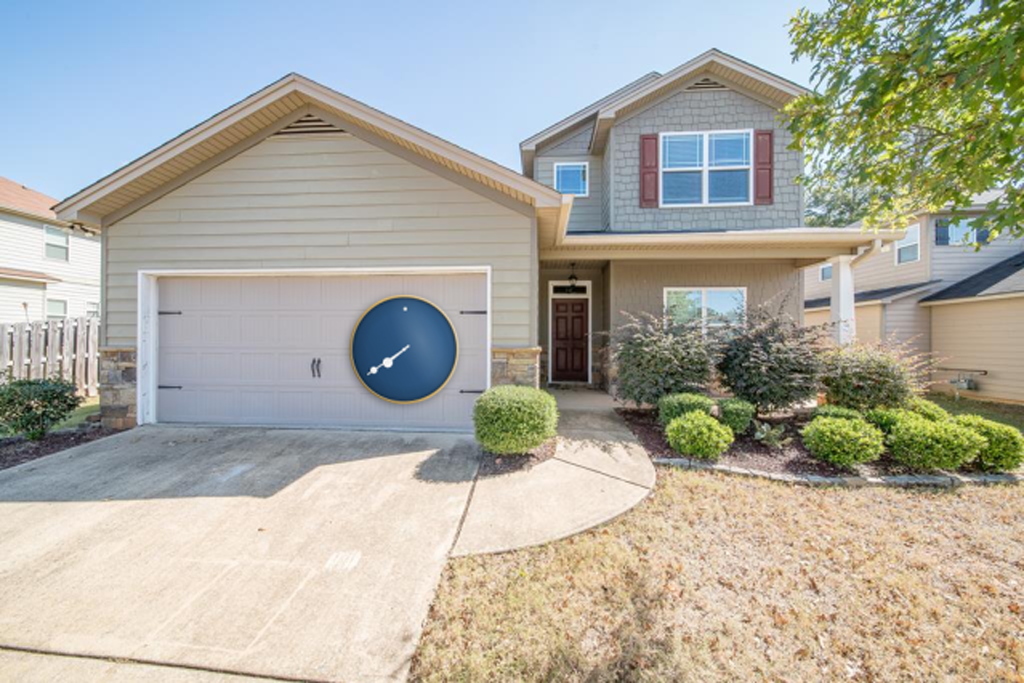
7:39
